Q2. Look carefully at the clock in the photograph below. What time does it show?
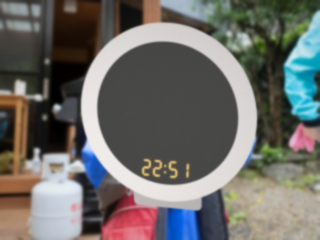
22:51
